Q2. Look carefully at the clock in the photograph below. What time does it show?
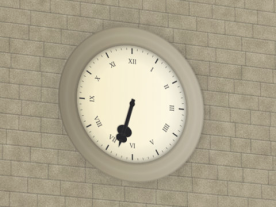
6:33
